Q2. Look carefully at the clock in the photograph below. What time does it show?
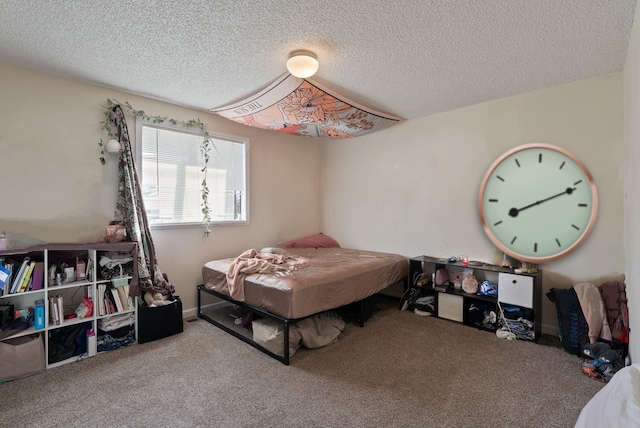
8:11
